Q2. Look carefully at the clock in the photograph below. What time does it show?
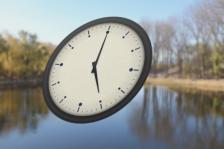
5:00
